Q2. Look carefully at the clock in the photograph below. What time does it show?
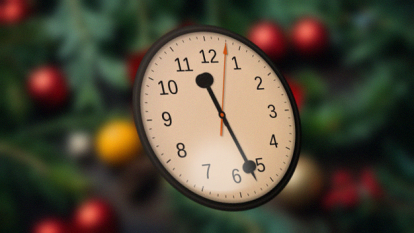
11:27:03
